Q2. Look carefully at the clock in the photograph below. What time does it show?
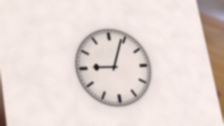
9:04
